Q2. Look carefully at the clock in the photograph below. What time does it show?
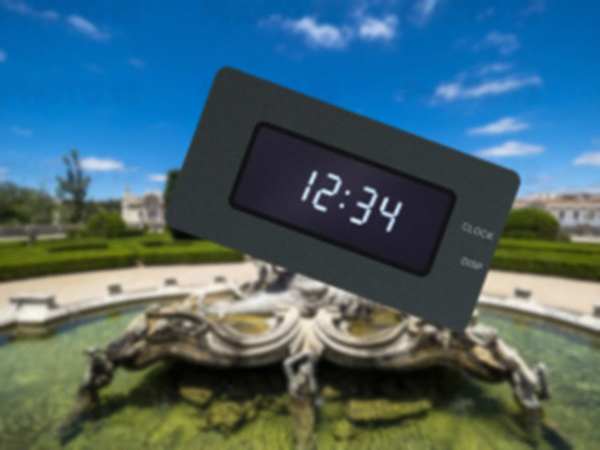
12:34
